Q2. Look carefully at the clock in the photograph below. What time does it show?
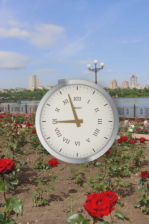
8:57
